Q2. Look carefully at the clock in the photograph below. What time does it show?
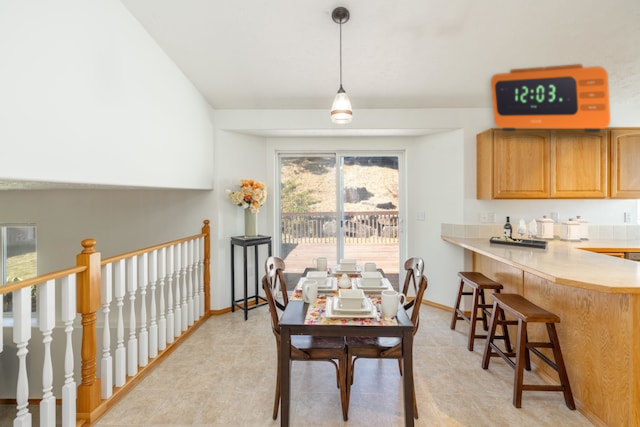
12:03
